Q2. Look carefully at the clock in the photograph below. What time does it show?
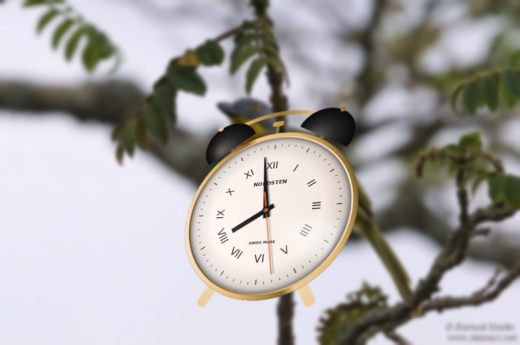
7:58:28
